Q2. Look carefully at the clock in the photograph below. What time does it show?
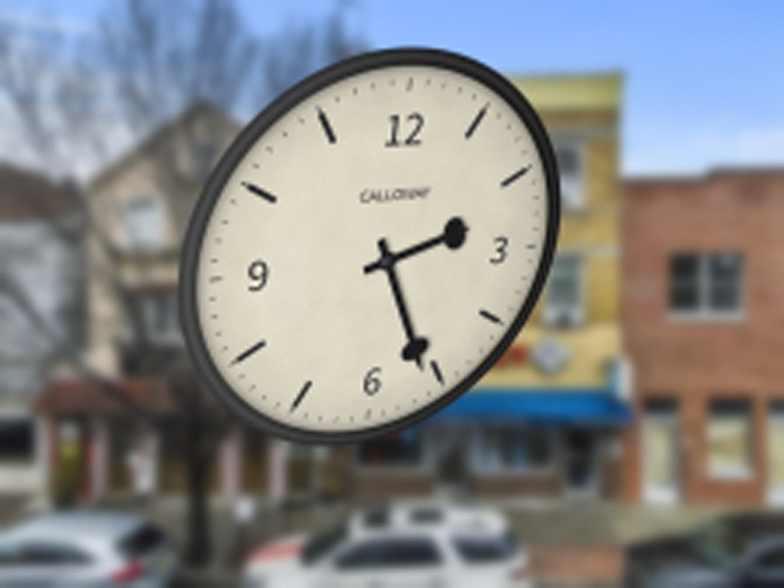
2:26
